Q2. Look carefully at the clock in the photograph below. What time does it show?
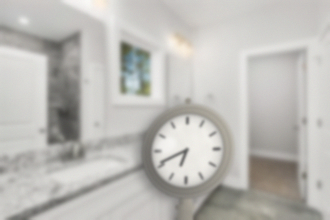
6:41
